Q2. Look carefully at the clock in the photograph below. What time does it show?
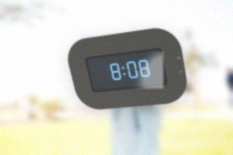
8:08
